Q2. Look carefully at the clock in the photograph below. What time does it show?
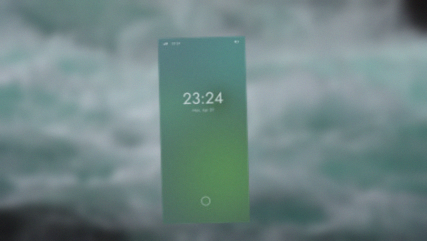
23:24
